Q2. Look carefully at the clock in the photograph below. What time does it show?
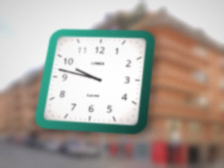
9:47
